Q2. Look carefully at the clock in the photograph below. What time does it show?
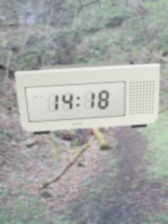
14:18
